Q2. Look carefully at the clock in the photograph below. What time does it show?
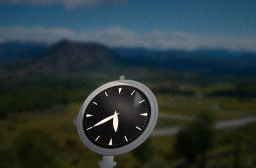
5:40
